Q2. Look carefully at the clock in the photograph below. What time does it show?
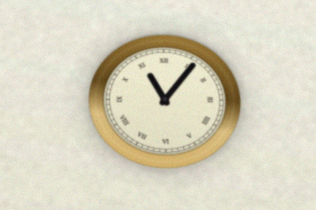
11:06
